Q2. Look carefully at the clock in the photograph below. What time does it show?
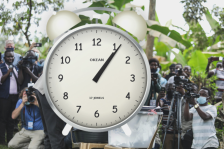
1:06
